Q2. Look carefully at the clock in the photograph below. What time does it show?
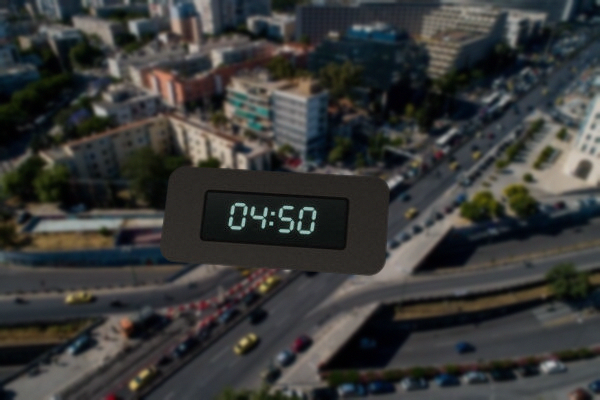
4:50
